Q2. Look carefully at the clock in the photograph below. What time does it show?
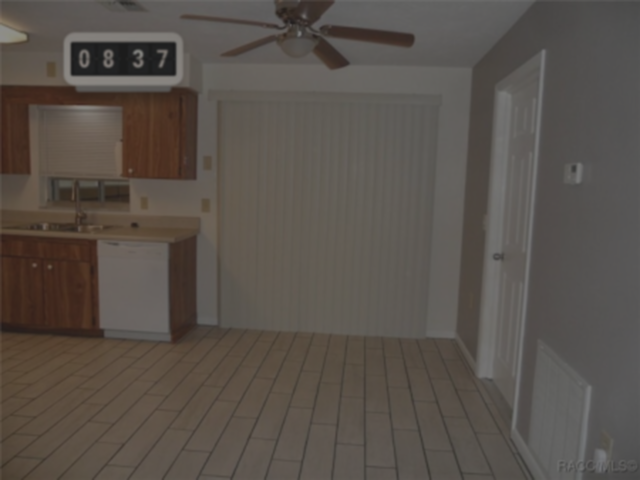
8:37
